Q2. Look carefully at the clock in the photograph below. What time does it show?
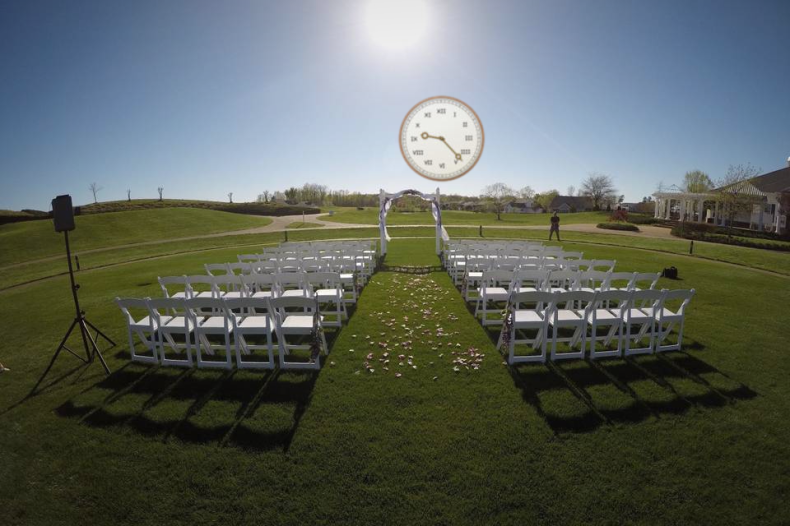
9:23
